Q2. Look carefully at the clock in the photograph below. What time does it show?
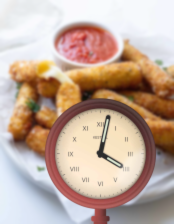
4:02
